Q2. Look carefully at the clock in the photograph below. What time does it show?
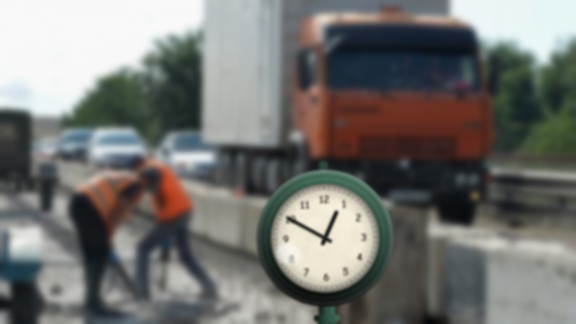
12:50
